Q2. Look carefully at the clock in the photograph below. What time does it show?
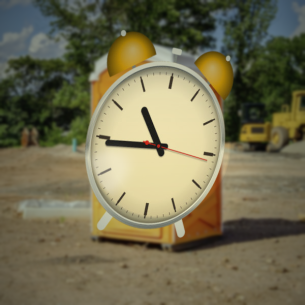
10:44:16
